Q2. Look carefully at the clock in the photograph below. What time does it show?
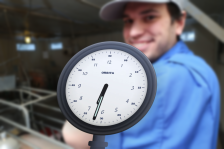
6:32
